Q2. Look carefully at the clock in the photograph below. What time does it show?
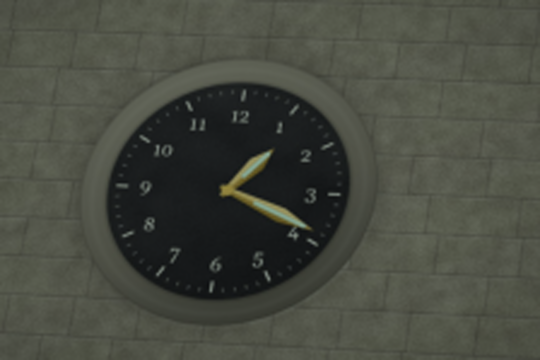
1:19
